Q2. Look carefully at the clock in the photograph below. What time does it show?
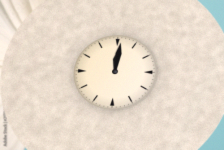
12:01
